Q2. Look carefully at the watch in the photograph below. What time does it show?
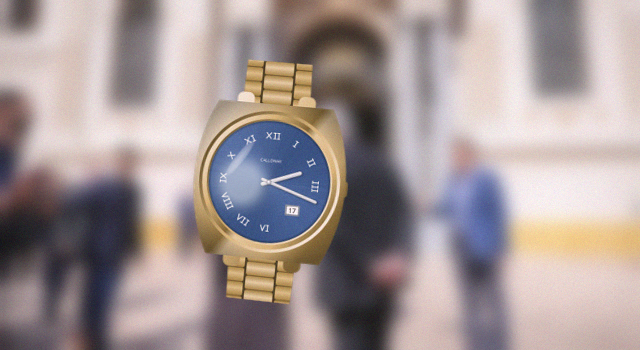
2:18
